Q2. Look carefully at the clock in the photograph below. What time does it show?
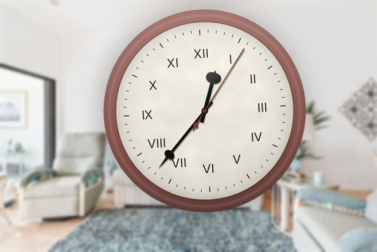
12:37:06
